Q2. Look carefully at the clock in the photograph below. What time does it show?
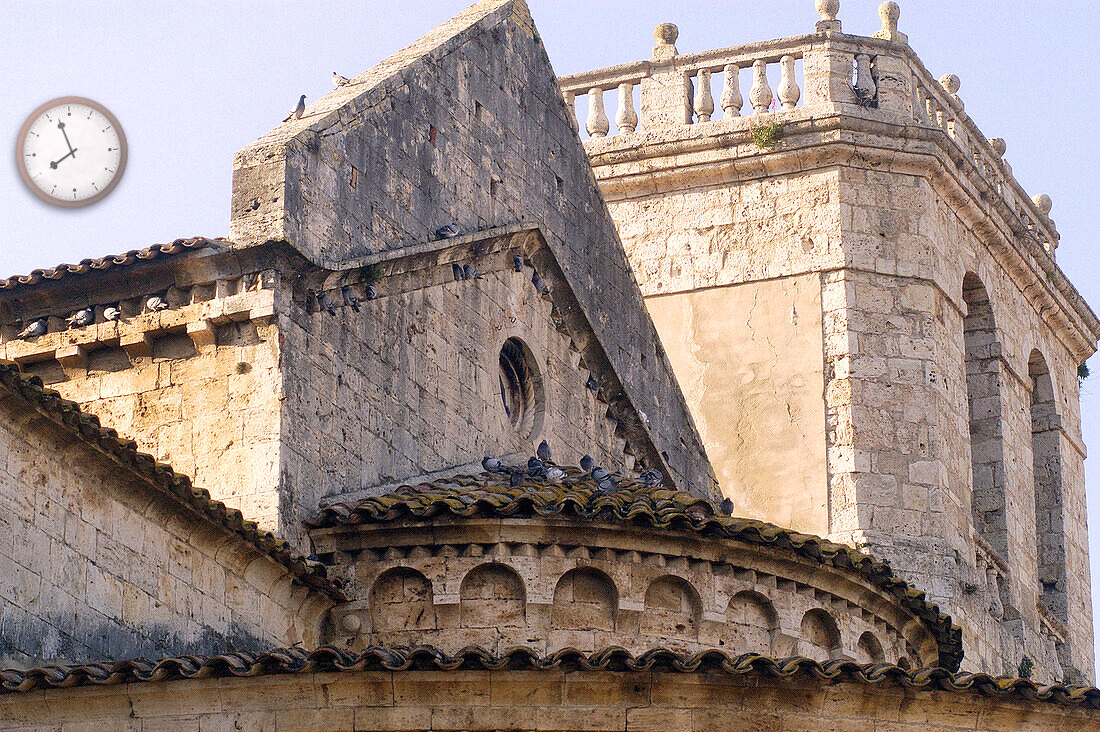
7:57
